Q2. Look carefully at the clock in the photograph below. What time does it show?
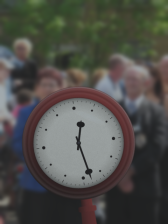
12:28
